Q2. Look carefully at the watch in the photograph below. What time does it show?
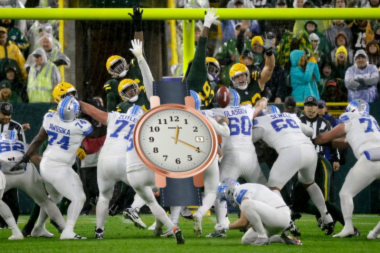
12:20
